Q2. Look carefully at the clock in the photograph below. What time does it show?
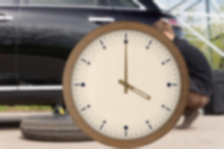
4:00
